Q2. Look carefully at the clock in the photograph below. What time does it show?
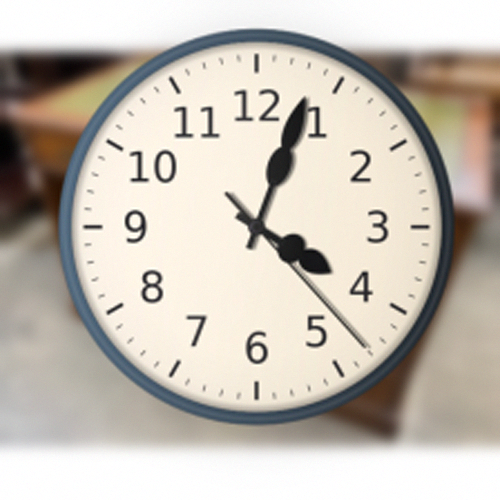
4:03:23
